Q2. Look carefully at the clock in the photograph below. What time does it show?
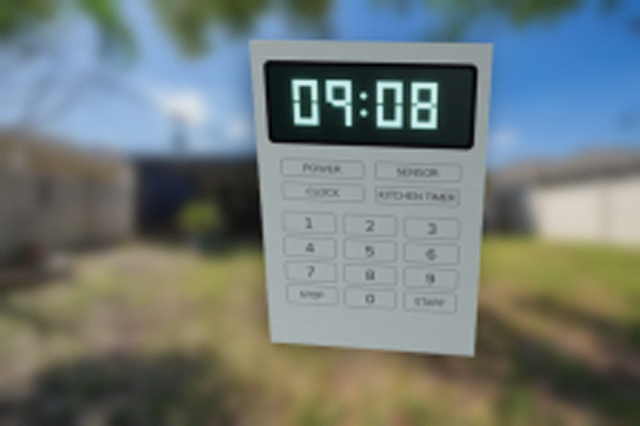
9:08
